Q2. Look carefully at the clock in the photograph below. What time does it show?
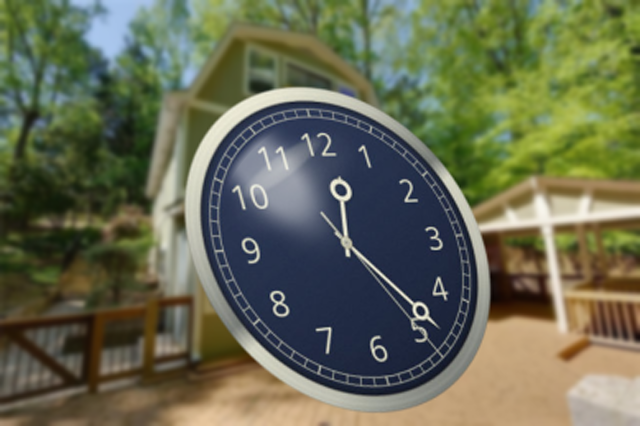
12:23:25
